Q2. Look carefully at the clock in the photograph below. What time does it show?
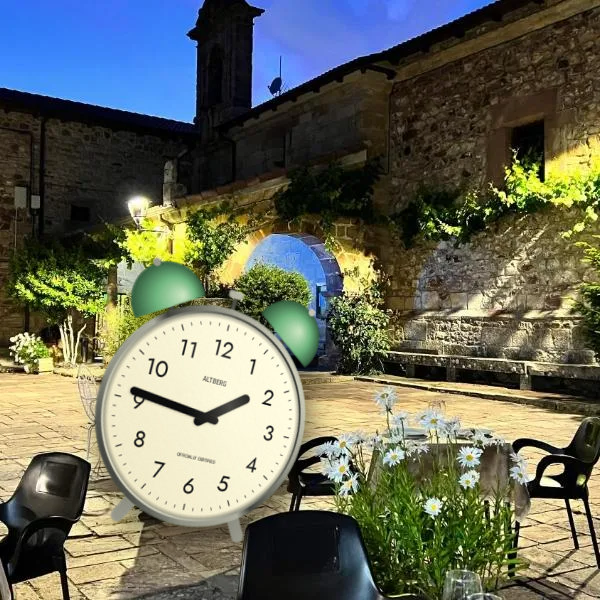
1:46
